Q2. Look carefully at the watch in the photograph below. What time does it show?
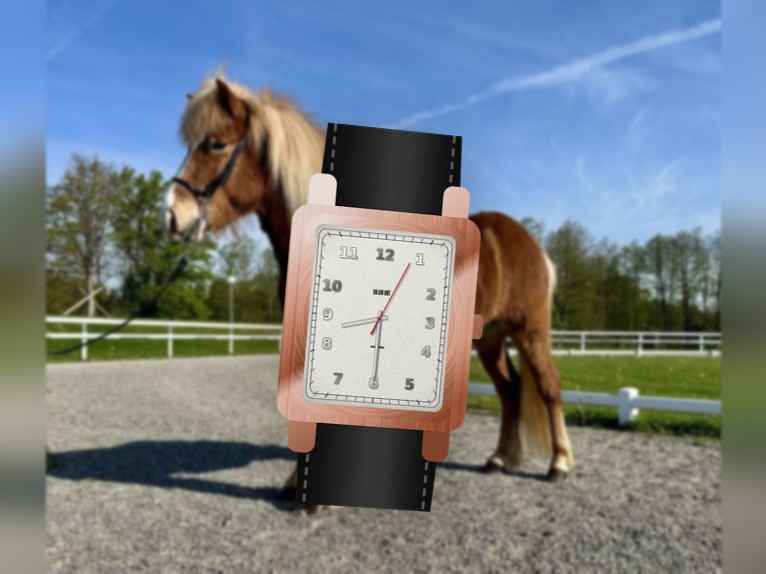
8:30:04
